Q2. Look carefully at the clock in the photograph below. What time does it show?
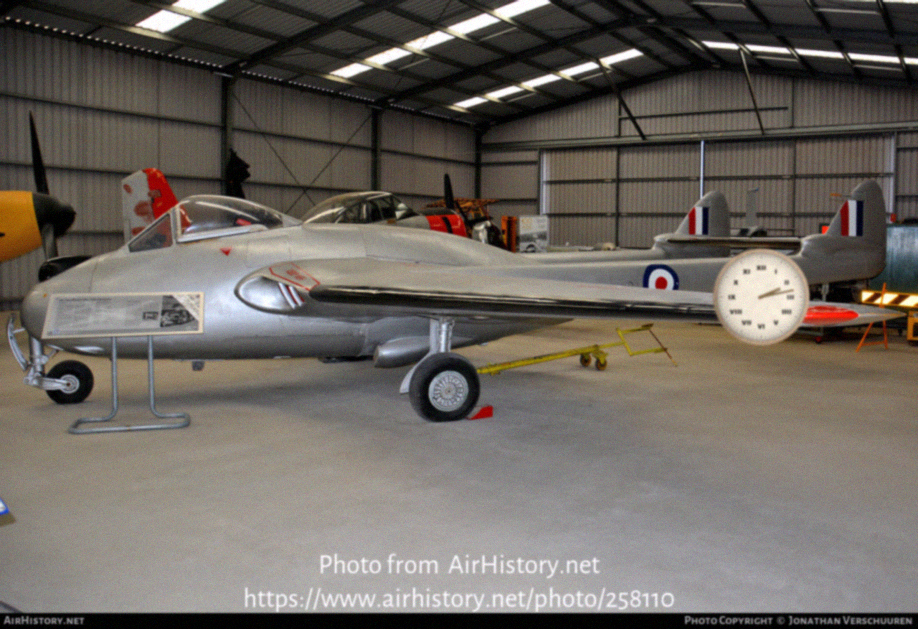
2:13
